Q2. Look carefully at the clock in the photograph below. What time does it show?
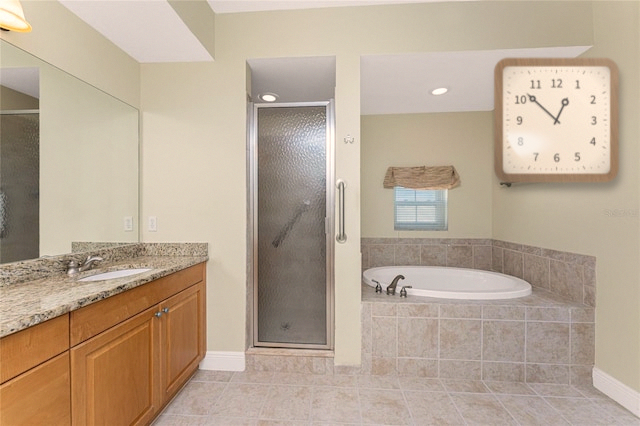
12:52
